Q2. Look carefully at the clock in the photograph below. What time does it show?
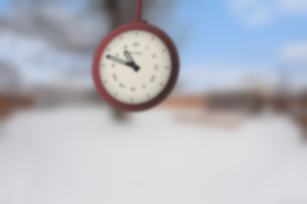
10:48
